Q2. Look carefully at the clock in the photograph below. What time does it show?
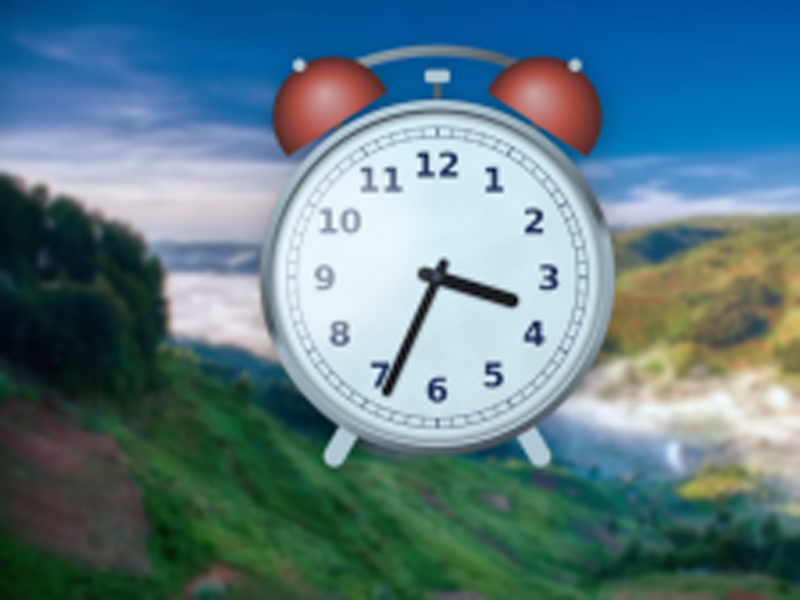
3:34
